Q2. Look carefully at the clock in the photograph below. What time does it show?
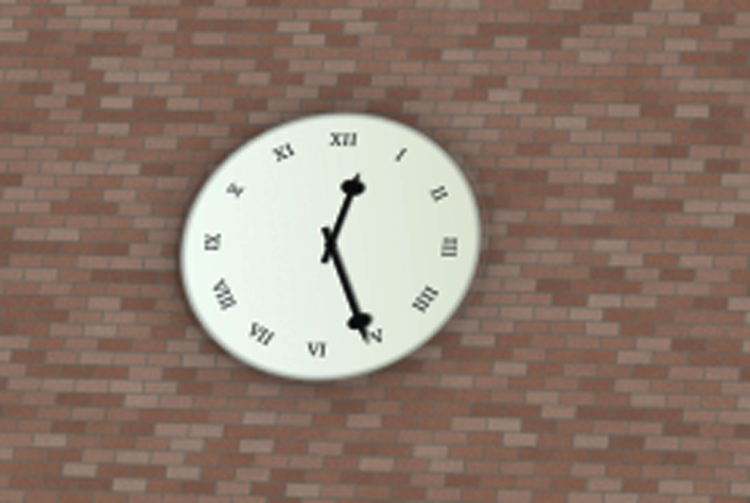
12:26
